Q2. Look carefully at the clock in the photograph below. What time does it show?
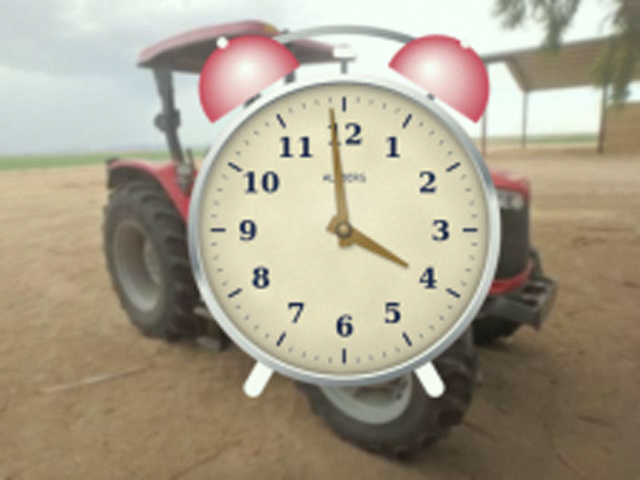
3:59
